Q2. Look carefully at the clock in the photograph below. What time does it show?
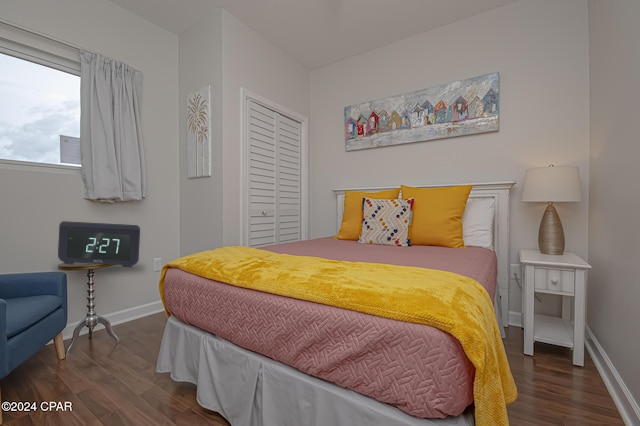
2:27
